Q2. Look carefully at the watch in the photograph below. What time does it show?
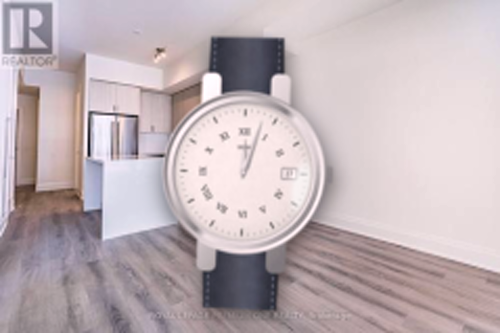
12:03
